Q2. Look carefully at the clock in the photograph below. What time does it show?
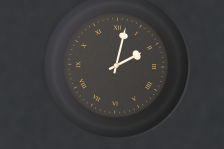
2:02
